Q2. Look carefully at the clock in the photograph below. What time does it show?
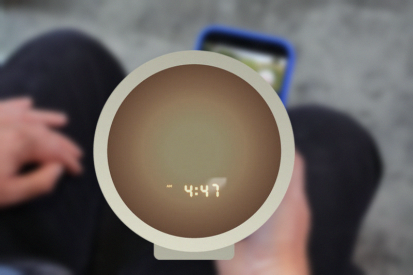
4:47
